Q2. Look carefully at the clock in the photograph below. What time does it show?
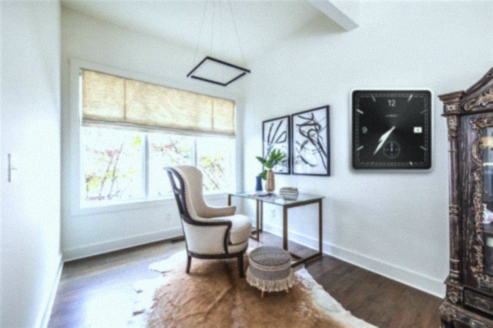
7:36
